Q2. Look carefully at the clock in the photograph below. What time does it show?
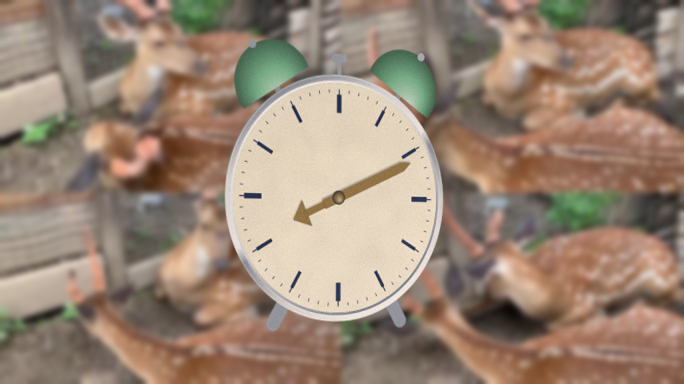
8:11
